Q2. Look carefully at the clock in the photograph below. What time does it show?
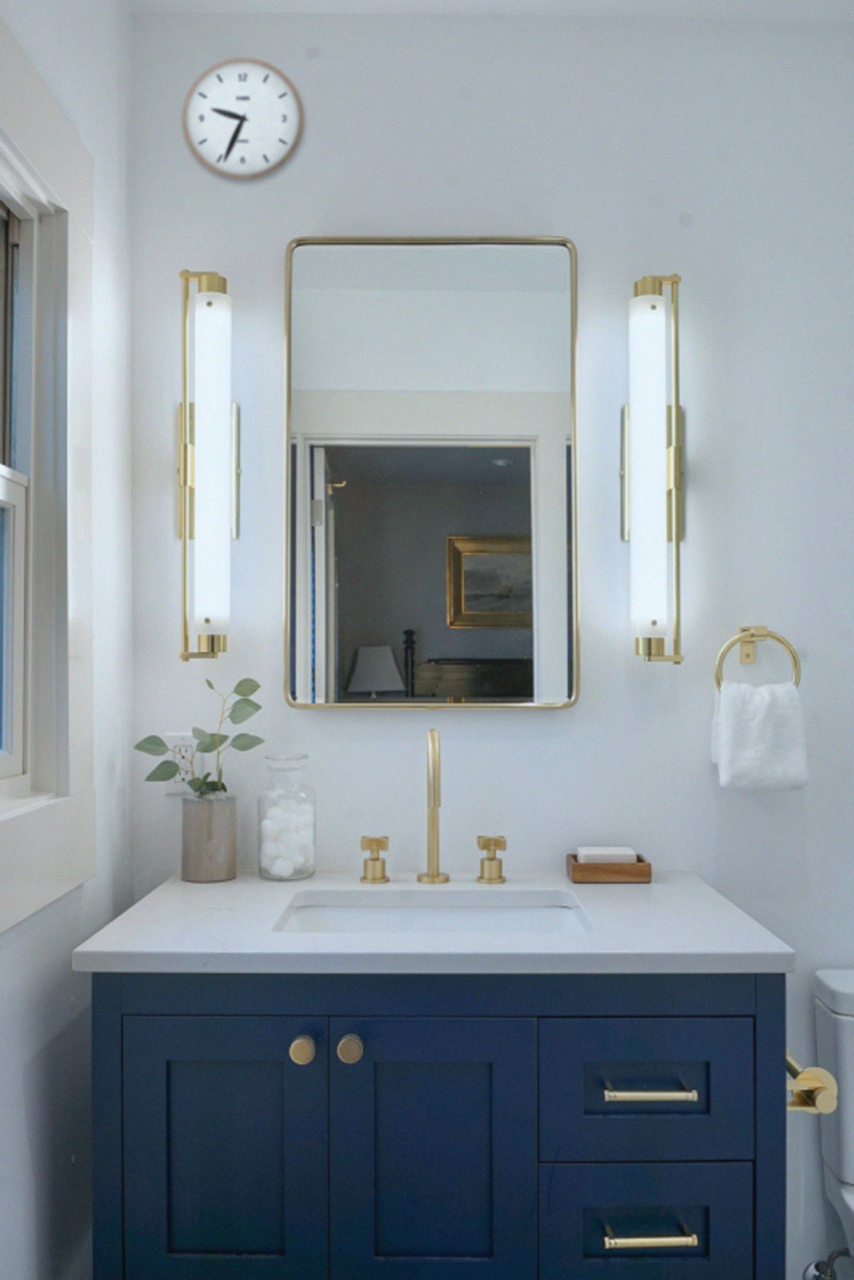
9:34
